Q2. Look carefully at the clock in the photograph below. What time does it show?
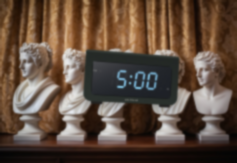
5:00
